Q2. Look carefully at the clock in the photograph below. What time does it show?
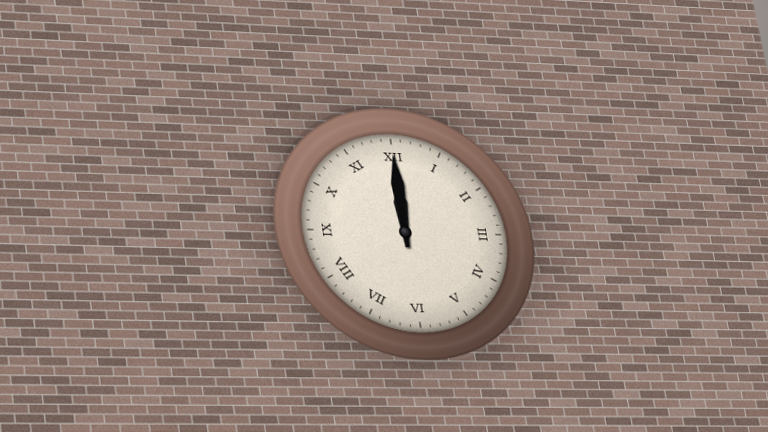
12:00
